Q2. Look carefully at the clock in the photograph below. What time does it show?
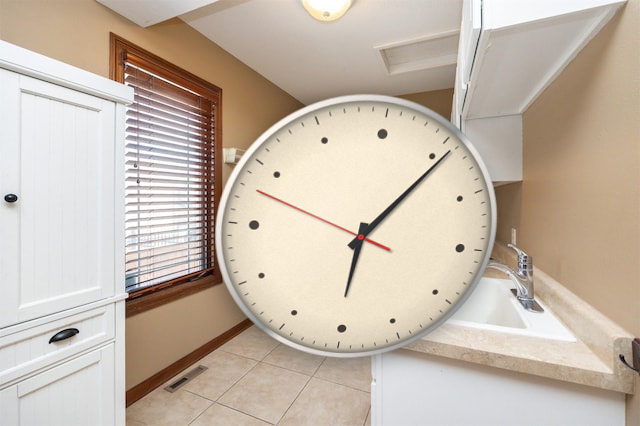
6:05:48
